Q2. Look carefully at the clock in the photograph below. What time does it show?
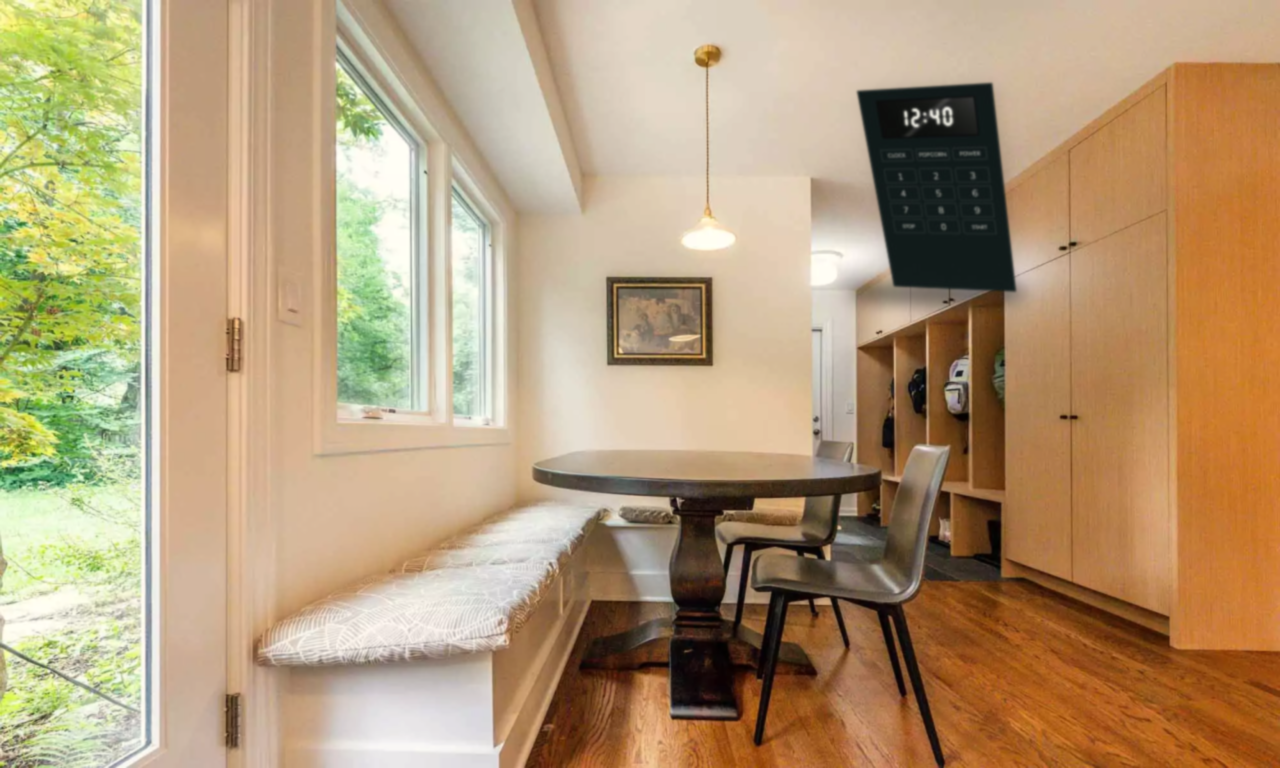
12:40
